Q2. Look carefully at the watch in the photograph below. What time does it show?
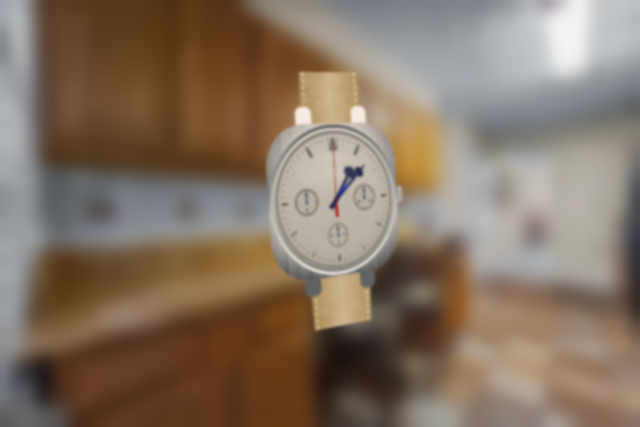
1:08
